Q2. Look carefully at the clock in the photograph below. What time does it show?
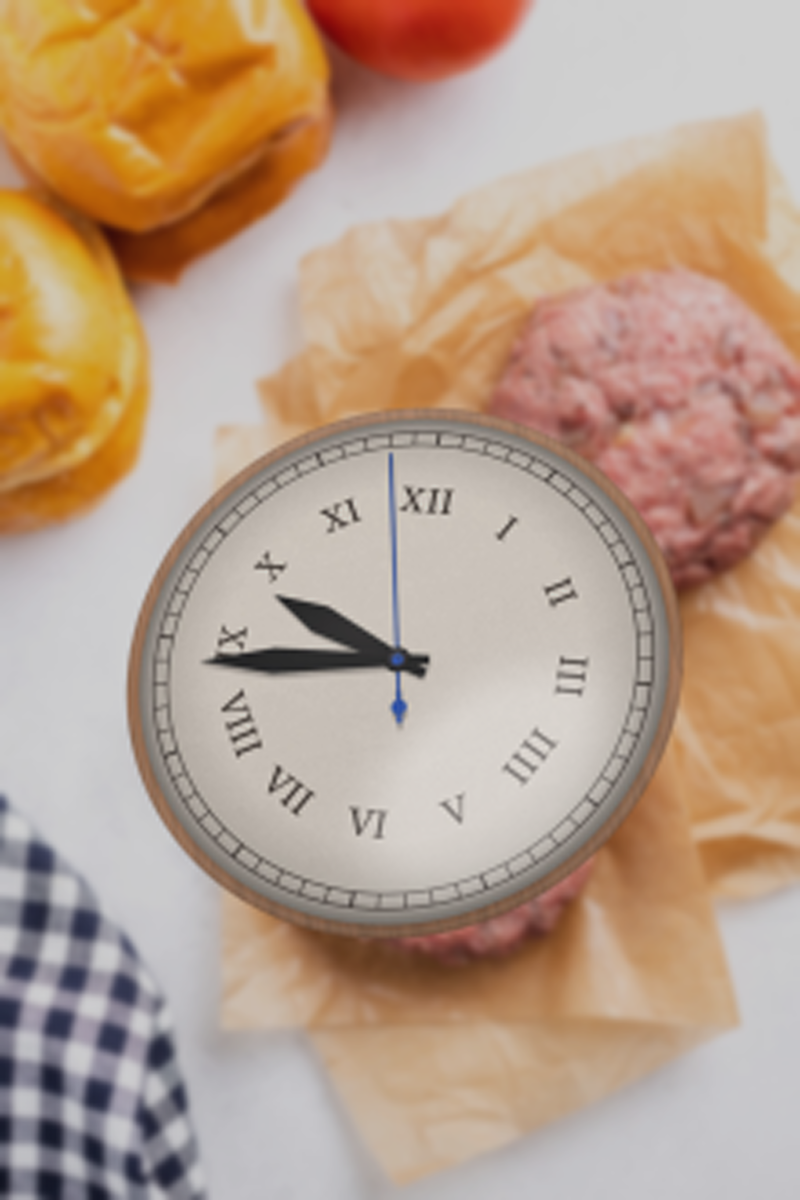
9:43:58
